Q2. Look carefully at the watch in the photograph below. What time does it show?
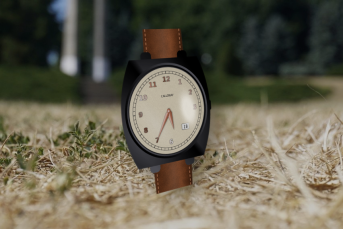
5:35
